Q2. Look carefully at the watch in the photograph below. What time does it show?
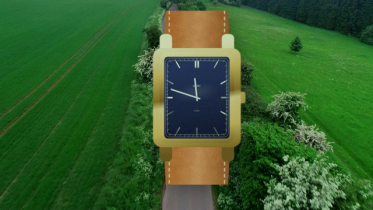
11:48
